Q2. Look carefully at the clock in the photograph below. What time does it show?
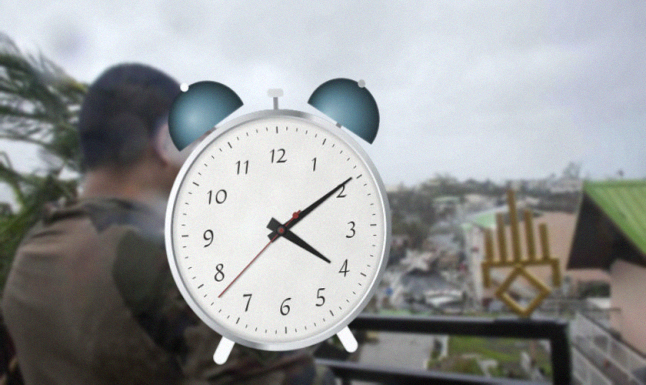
4:09:38
